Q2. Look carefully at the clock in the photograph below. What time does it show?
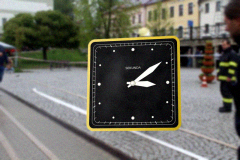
3:09
